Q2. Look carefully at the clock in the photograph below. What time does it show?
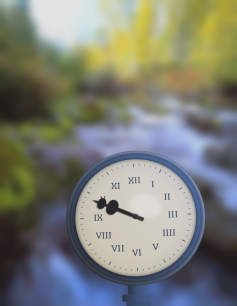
9:49
